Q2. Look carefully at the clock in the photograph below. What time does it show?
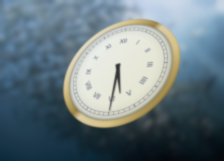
5:30
